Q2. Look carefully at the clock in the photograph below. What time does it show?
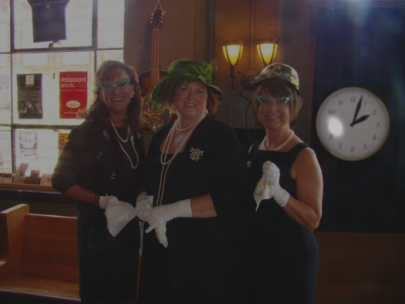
2:03
